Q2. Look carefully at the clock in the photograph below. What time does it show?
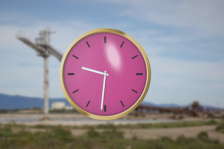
9:31
